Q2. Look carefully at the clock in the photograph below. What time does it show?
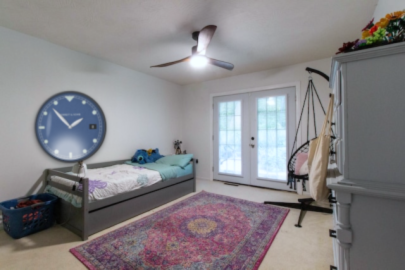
1:53
